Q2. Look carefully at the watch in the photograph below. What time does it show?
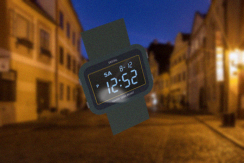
12:52
